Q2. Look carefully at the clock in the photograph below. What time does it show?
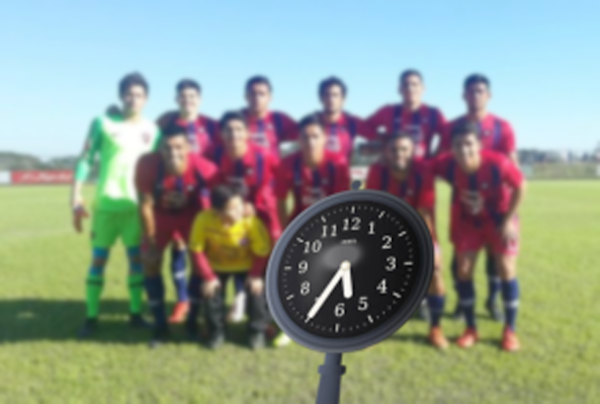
5:35
